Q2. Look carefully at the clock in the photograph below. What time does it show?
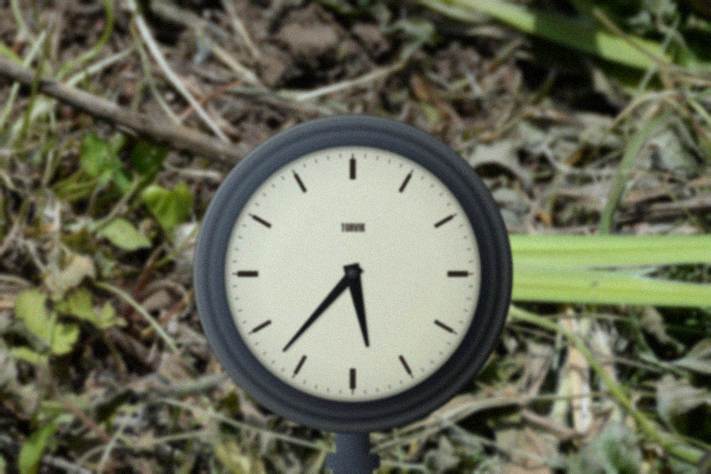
5:37
